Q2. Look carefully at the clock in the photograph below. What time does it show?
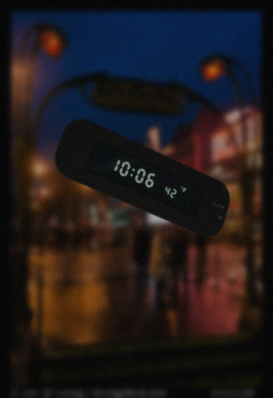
10:06
